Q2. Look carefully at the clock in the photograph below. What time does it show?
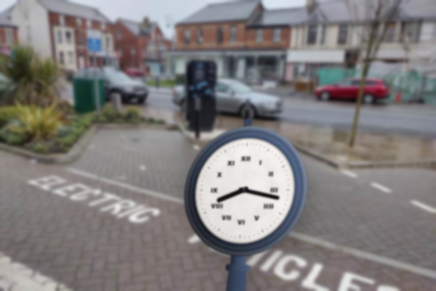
8:17
